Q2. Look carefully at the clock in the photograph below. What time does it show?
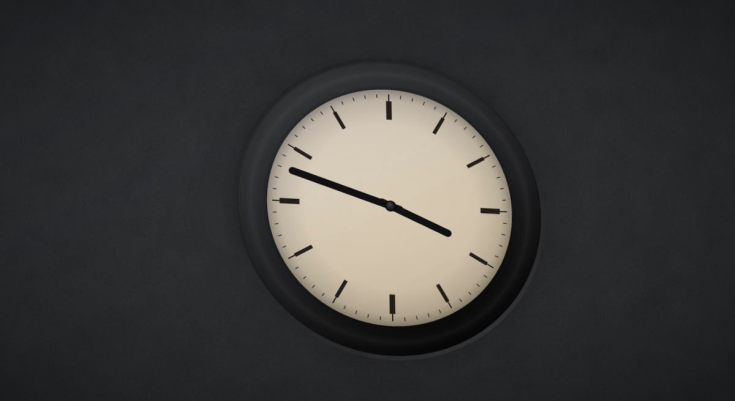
3:48
